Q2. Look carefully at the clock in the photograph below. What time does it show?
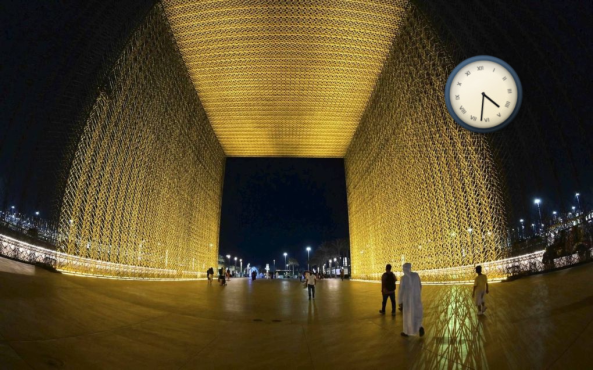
4:32
